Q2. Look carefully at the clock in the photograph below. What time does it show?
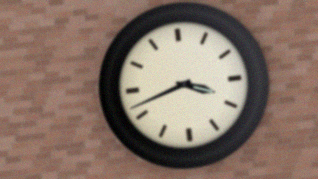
3:42
